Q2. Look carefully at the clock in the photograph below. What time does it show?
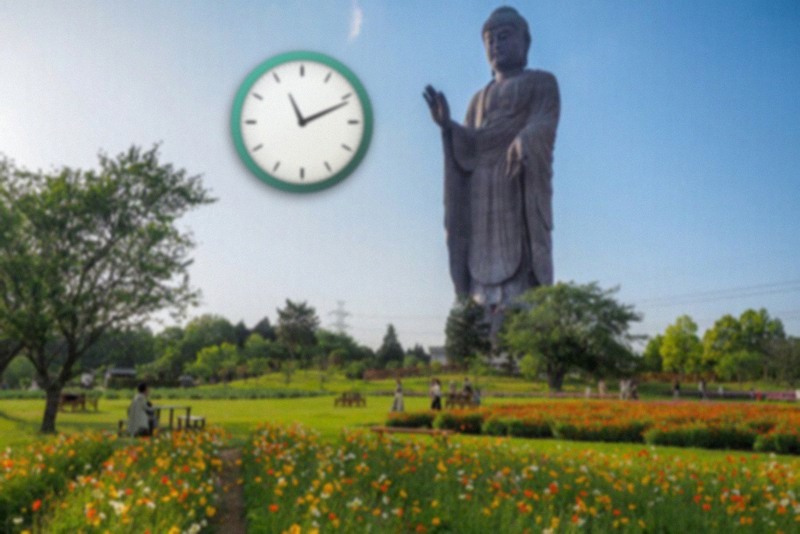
11:11
